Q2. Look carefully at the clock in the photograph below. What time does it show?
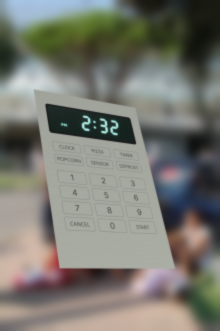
2:32
